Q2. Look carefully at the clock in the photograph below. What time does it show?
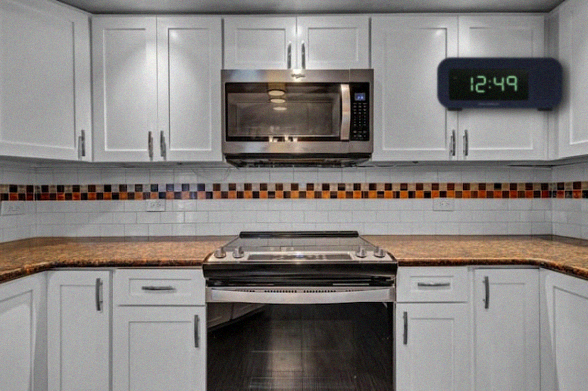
12:49
